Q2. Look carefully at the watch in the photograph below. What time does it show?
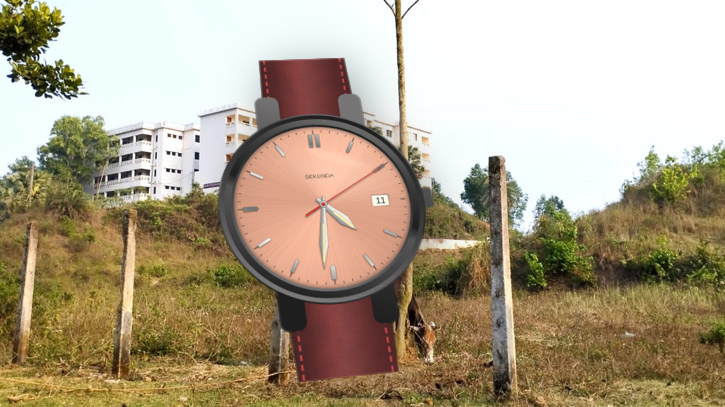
4:31:10
